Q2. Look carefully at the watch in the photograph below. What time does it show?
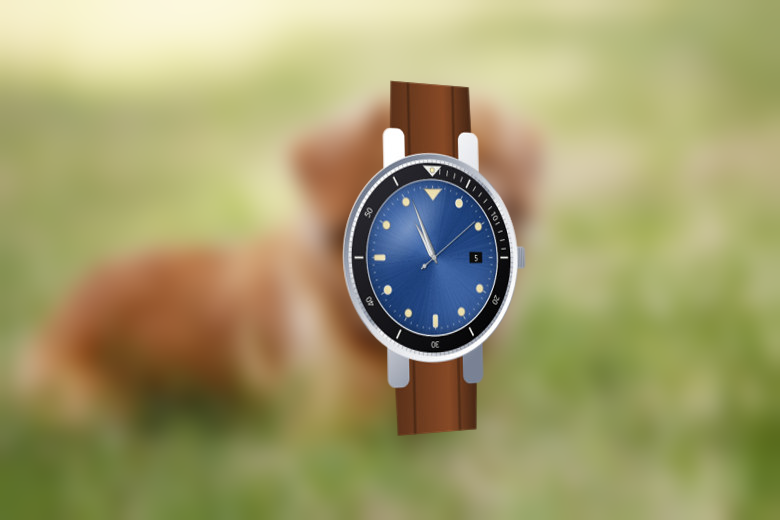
10:56:09
